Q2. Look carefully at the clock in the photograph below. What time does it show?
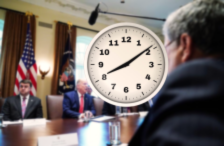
8:09
